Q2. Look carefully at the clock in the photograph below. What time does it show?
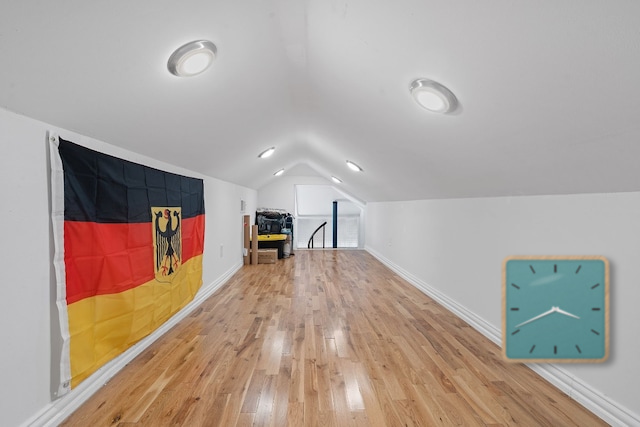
3:41
